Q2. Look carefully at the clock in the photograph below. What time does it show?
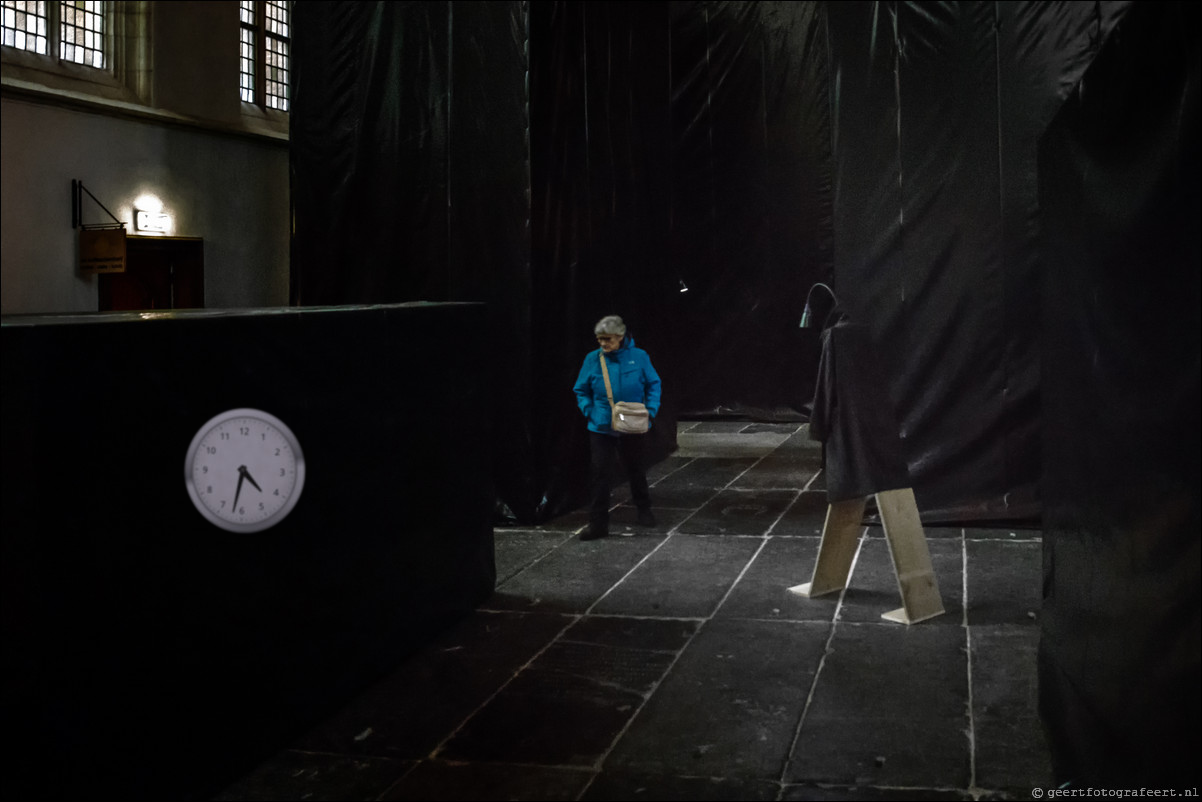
4:32
